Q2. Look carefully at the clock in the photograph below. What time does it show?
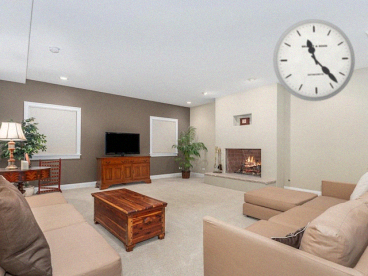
11:23
